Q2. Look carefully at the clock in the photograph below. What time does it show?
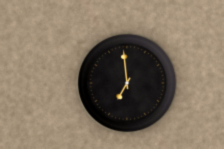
6:59
